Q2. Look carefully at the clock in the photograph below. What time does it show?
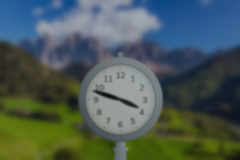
3:48
